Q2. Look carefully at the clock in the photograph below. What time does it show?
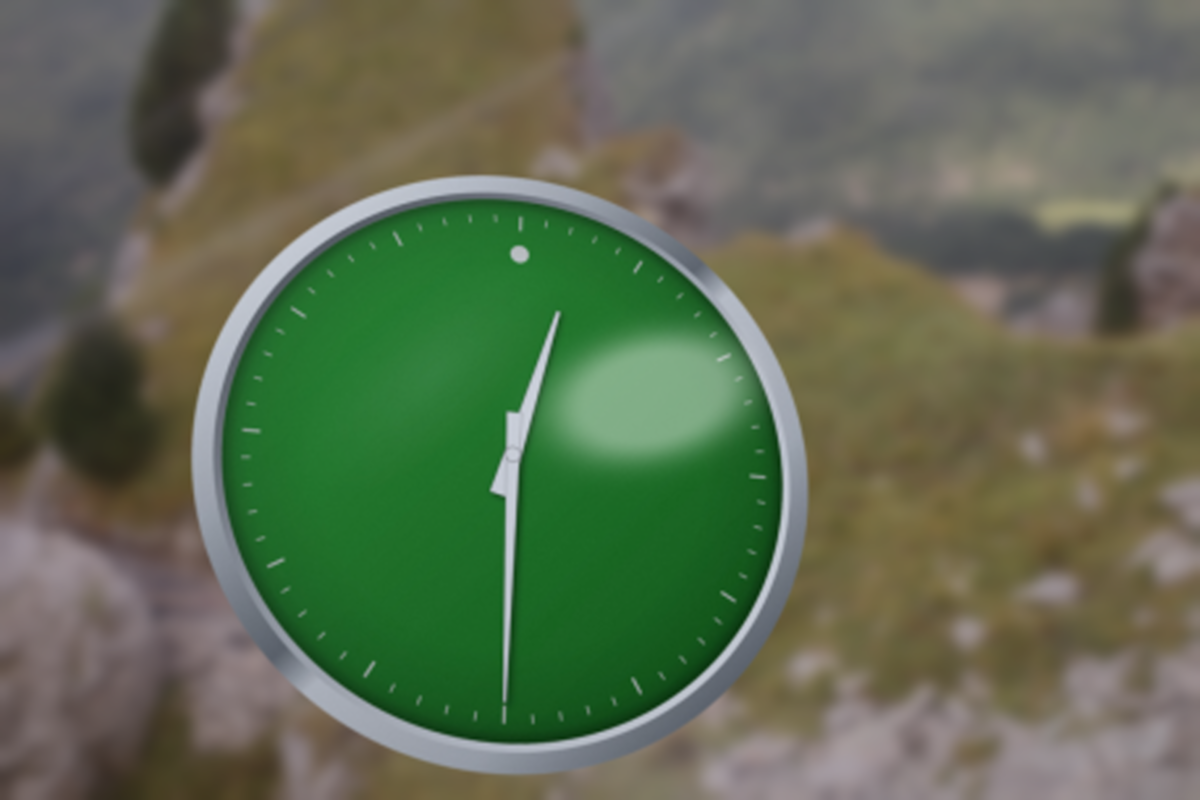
12:30
